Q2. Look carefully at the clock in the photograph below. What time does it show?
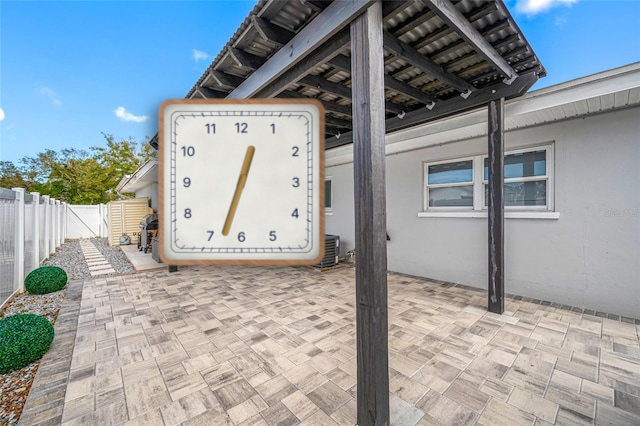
12:33
